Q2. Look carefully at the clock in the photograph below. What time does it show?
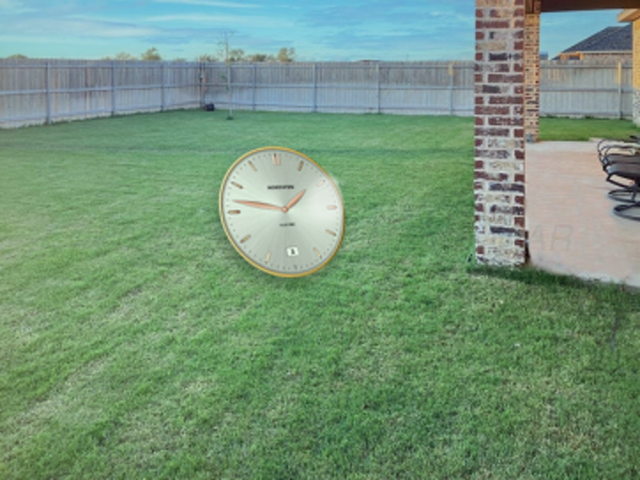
1:47
